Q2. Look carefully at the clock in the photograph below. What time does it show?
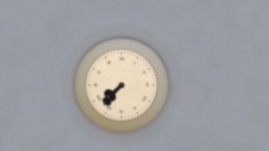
7:37
